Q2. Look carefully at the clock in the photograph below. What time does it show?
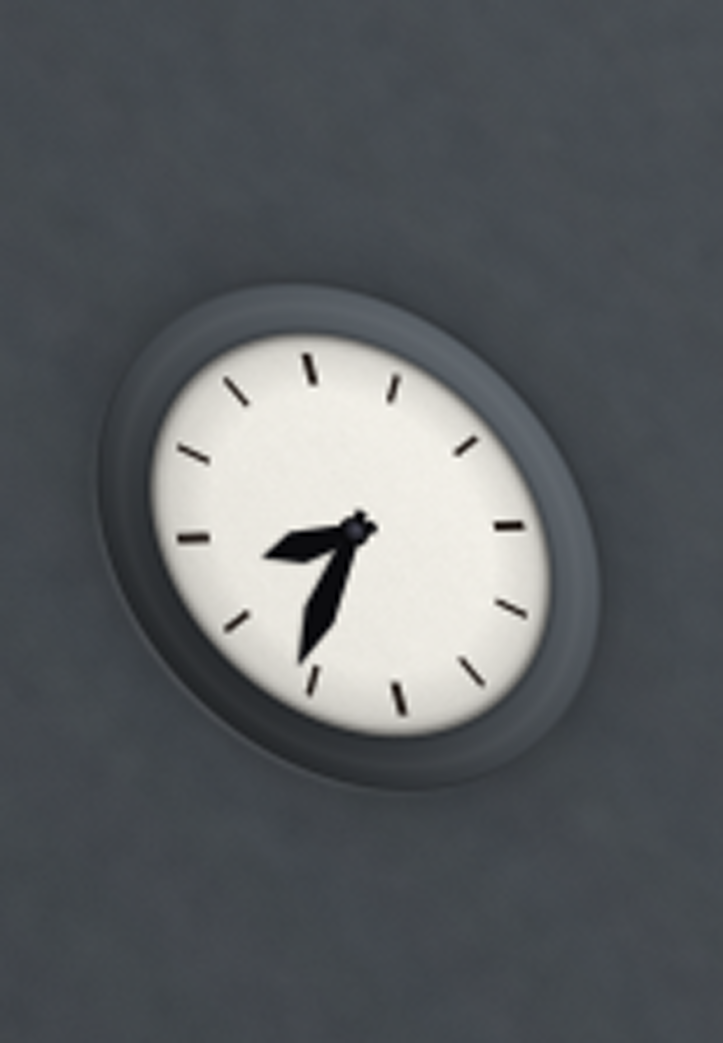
8:36
